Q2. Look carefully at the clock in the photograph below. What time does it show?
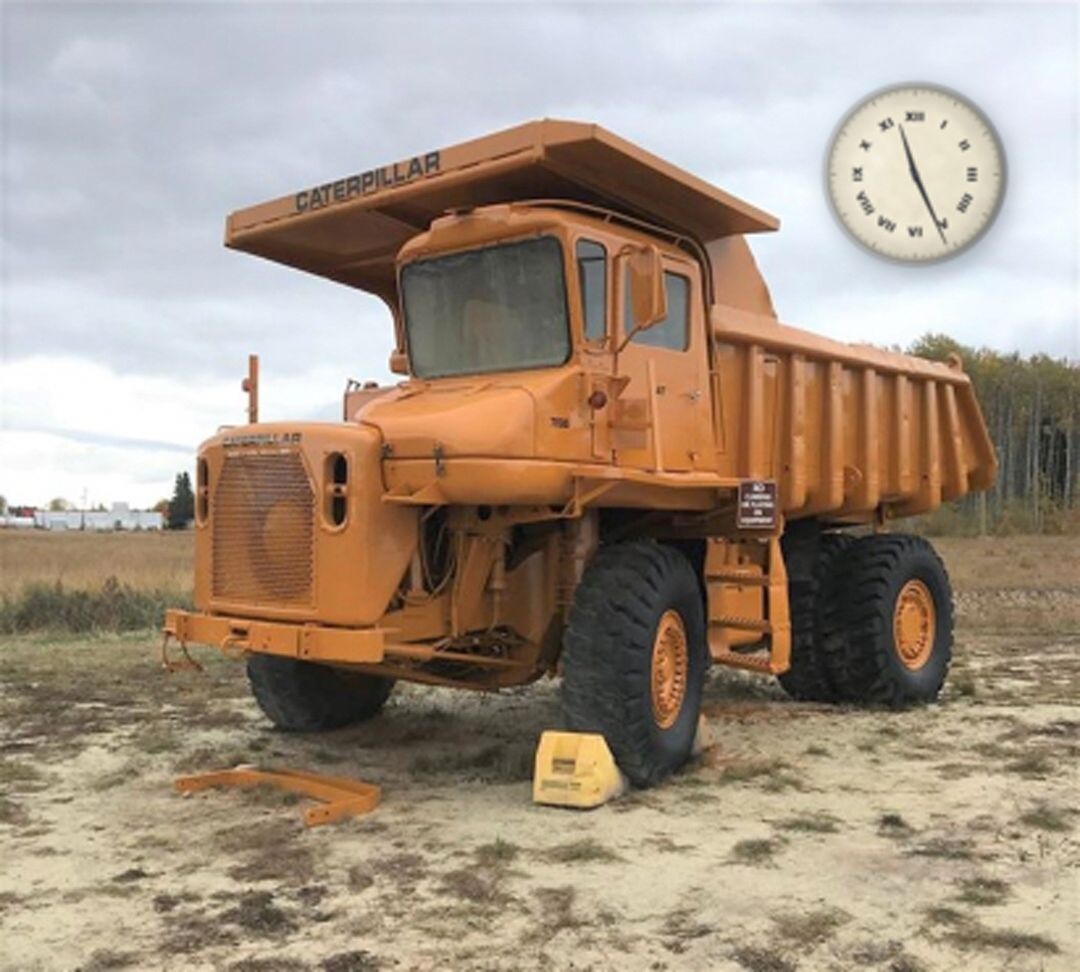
11:26
